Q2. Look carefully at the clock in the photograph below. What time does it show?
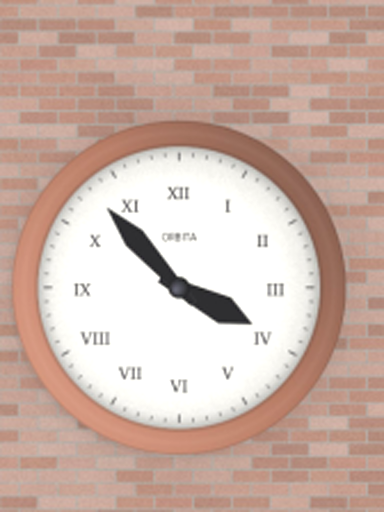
3:53
